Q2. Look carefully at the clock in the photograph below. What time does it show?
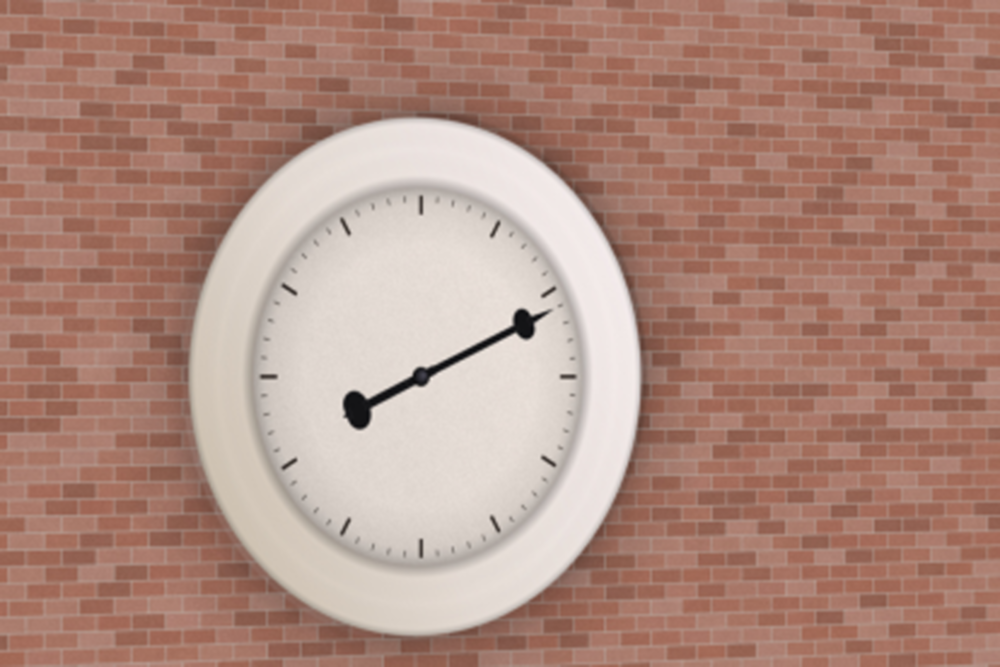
8:11
